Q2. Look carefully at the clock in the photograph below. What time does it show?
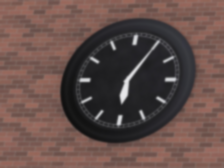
6:05
